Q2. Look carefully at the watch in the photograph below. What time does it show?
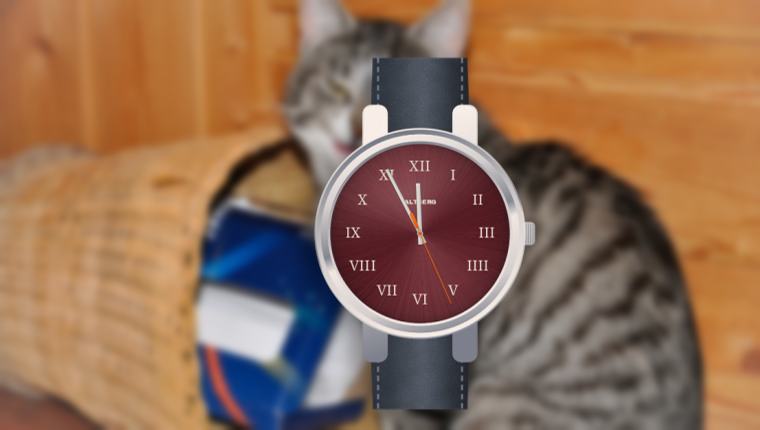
11:55:26
